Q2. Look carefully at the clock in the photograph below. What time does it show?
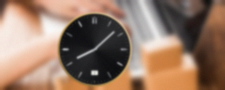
8:08
